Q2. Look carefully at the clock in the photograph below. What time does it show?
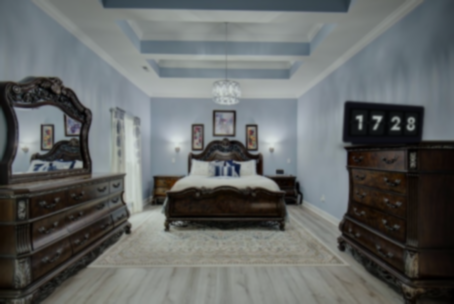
17:28
